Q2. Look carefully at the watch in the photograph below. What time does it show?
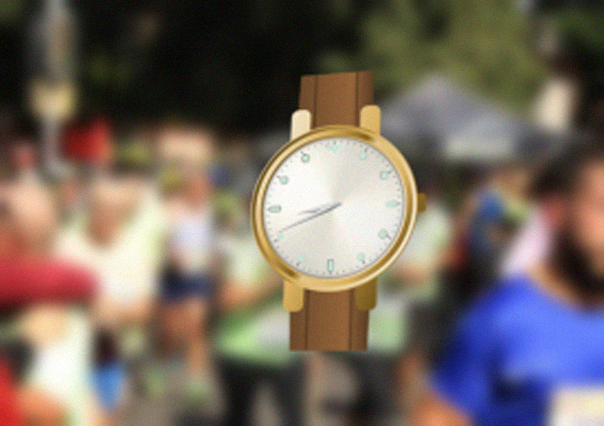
8:41
